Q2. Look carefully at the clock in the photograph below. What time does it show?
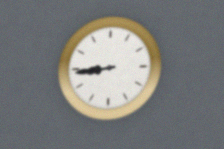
8:44
